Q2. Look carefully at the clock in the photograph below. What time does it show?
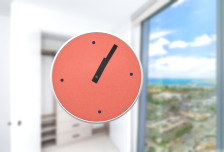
1:06
